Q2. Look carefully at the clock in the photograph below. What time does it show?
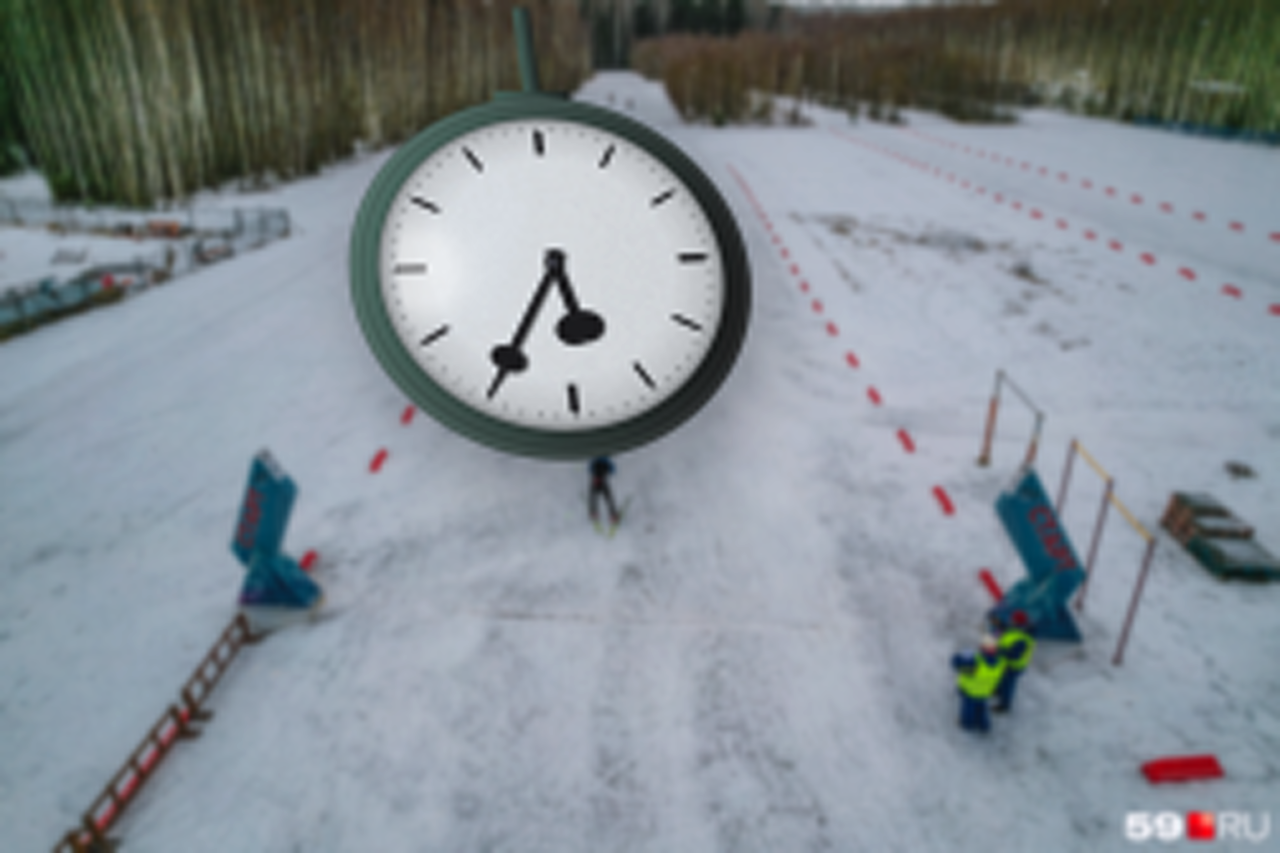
5:35
